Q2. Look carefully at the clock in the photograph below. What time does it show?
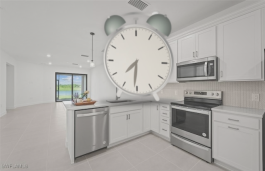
7:31
